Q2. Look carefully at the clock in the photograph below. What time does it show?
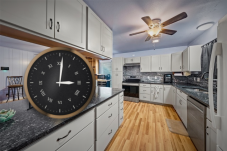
3:01
